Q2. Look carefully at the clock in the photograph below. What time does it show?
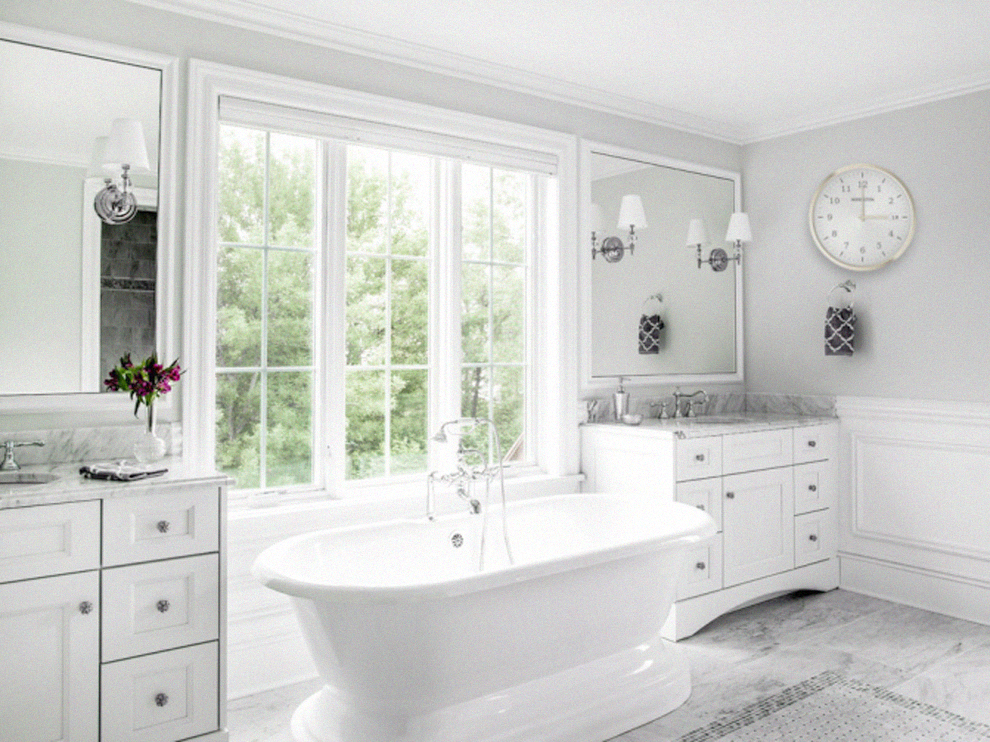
3:00
